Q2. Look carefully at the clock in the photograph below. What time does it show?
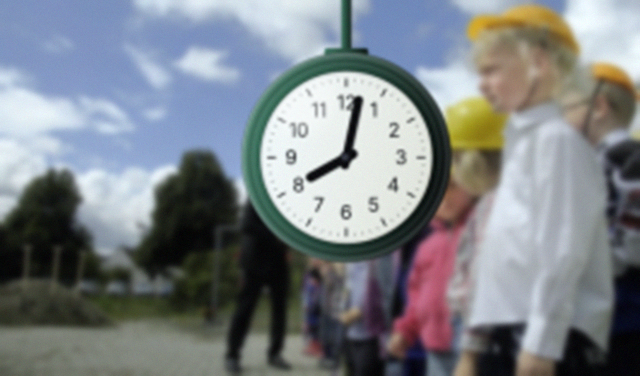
8:02
